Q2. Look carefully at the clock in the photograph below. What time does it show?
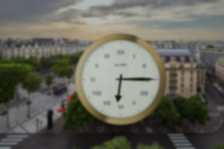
6:15
